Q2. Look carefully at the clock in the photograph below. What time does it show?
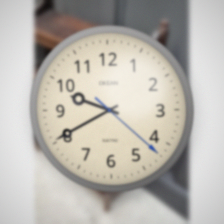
9:40:22
